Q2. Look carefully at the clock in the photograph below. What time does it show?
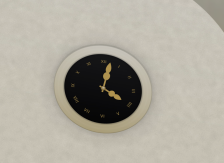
4:02
